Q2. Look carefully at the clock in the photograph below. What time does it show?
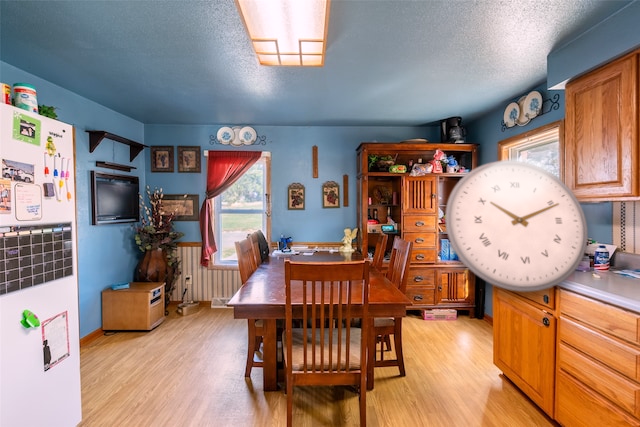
10:11
